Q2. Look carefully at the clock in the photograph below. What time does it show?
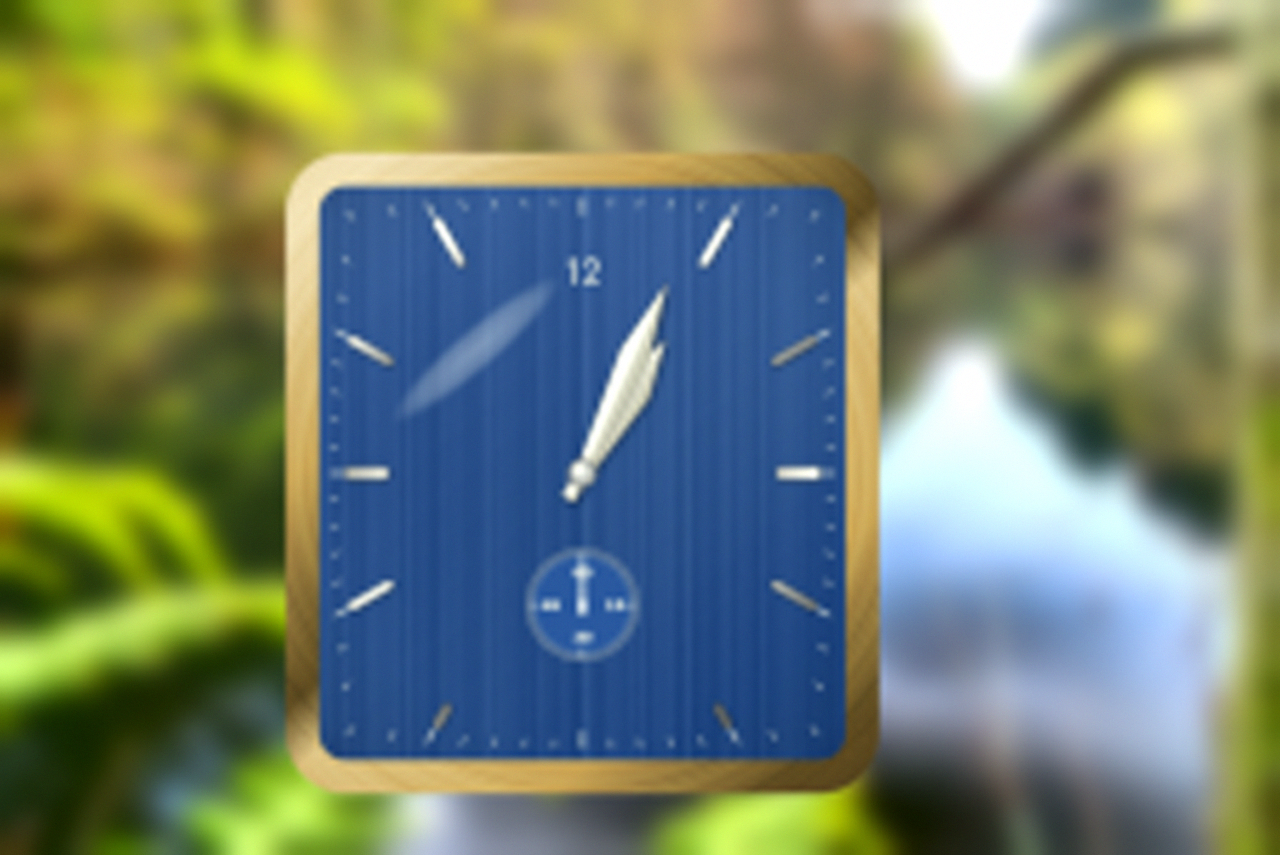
1:04
